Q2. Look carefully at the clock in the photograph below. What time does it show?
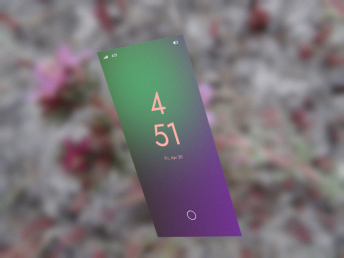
4:51
